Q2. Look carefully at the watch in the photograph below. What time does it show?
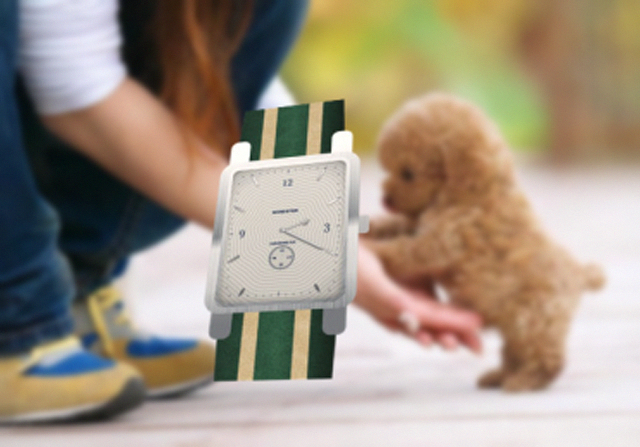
2:20
